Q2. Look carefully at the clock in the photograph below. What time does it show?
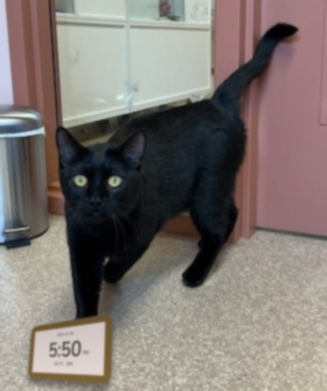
5:50
